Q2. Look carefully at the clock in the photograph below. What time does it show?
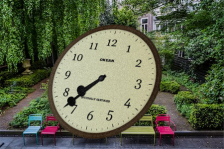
7:37
